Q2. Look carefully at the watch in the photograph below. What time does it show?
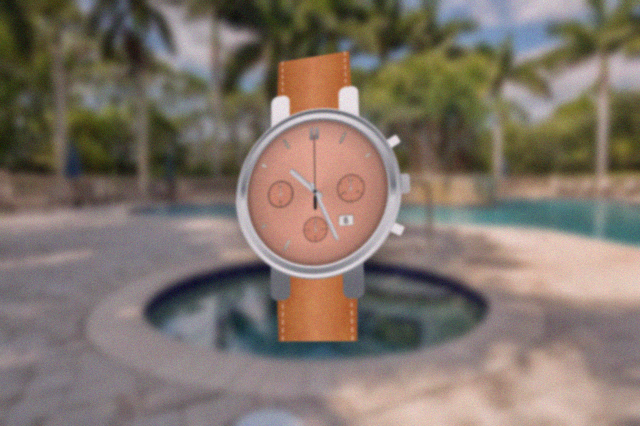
10:26
